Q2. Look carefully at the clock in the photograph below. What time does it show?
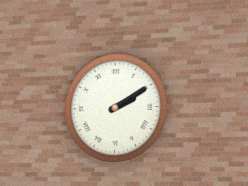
2:10
